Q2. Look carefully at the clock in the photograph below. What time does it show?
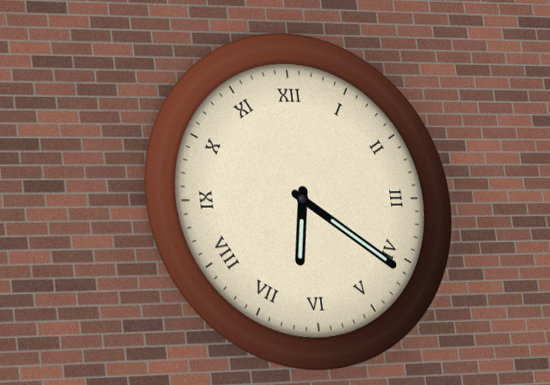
6:21
